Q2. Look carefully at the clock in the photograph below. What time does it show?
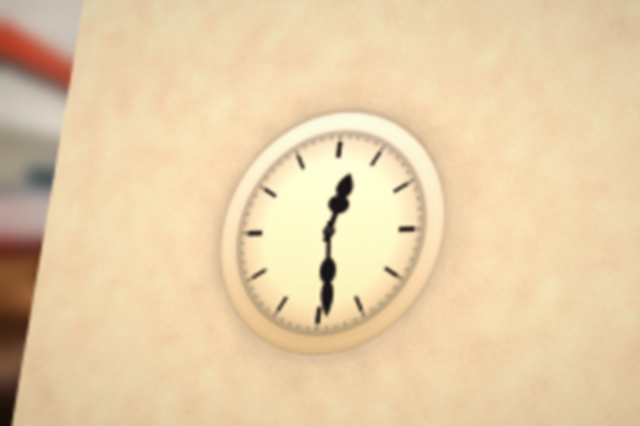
12:29
